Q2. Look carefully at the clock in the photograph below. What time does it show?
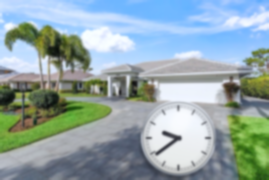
9:39
